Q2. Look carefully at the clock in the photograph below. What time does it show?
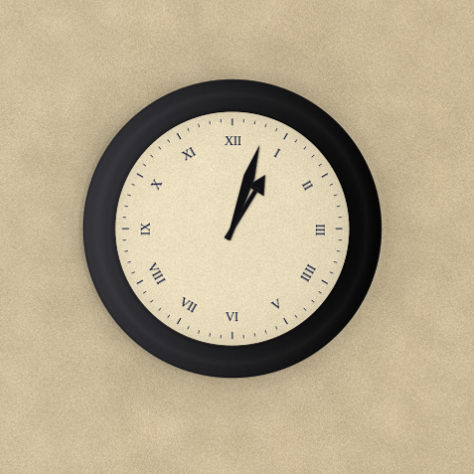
1:03
